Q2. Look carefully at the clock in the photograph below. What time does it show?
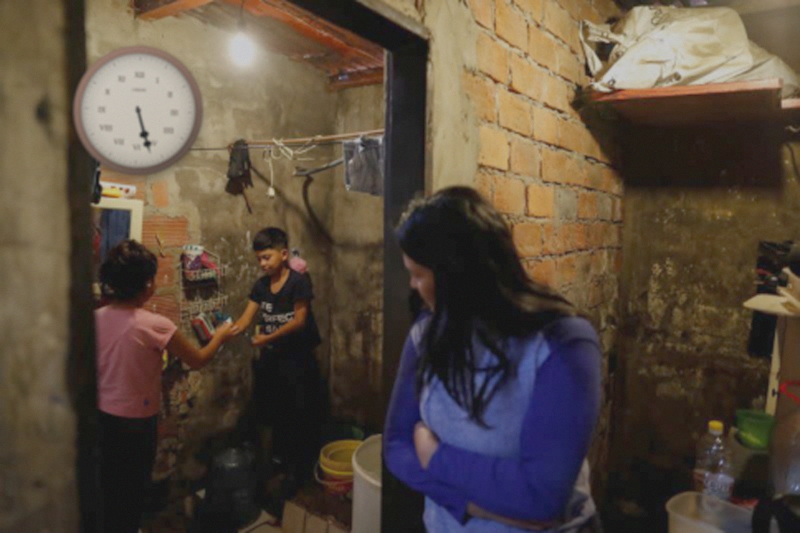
5:27
